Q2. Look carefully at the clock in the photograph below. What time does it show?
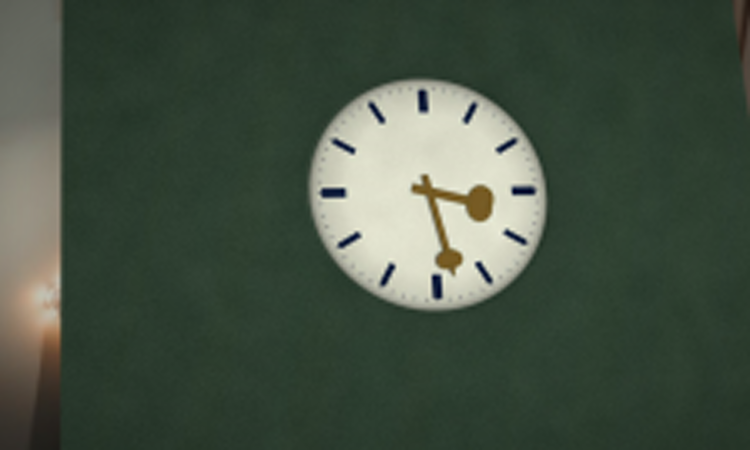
3:28
